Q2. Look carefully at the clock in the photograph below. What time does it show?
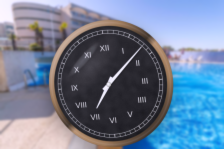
7:08
